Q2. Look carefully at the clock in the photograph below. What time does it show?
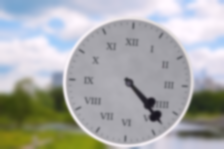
4:23
